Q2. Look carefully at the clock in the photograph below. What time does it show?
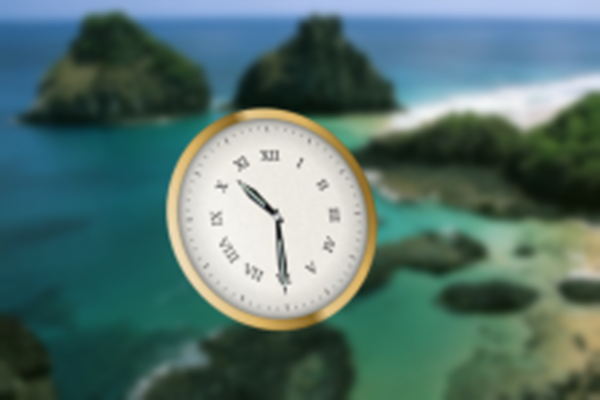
10:30
